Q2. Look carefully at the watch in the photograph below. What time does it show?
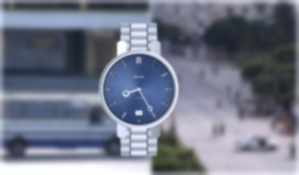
8:25
